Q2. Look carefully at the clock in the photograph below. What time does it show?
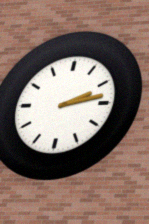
2:13
